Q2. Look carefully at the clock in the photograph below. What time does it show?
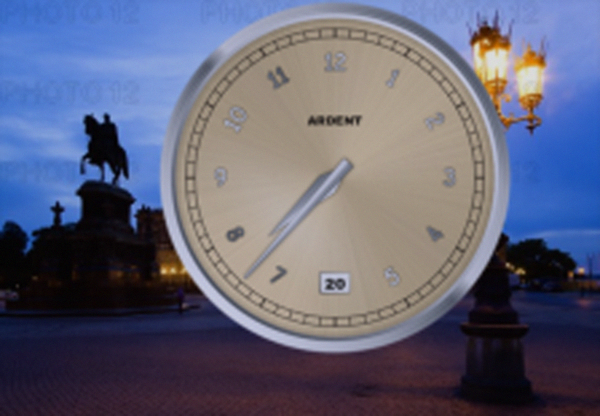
7:37
